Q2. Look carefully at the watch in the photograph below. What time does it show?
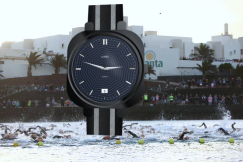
2:48
